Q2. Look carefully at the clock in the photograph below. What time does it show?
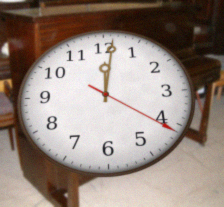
12:01:21
